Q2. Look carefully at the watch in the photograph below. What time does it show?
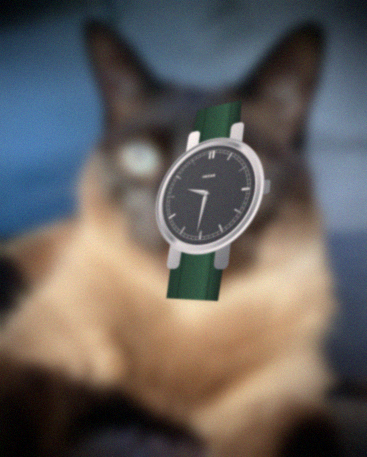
9:31
